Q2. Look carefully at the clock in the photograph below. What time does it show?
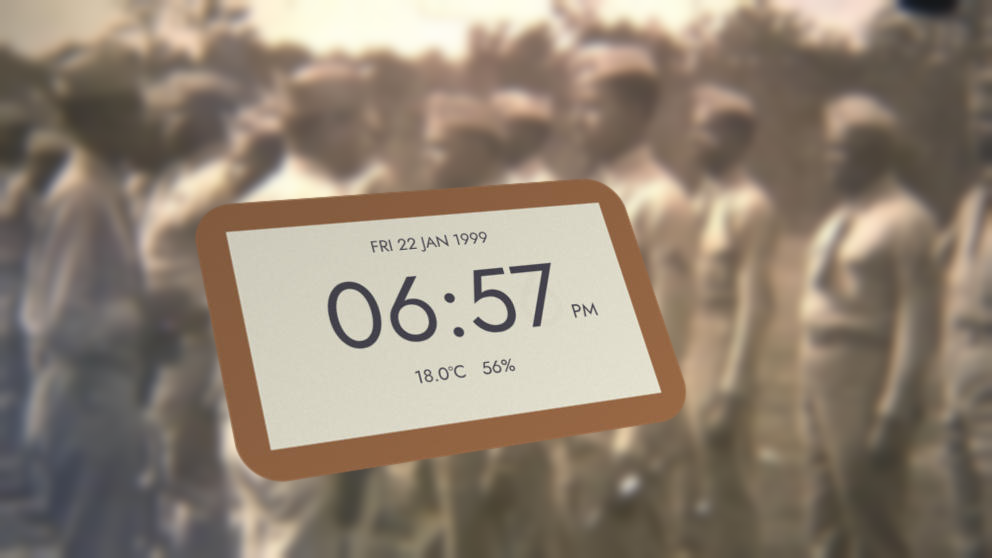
6:57
